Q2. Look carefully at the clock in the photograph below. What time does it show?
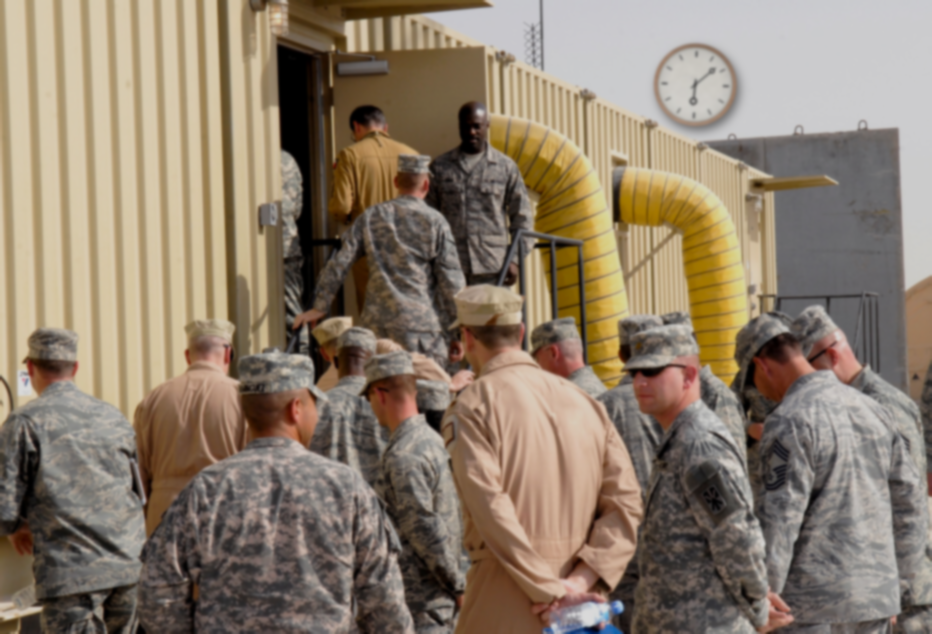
6:08
